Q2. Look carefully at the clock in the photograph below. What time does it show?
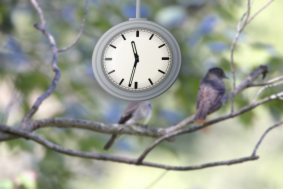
11:32
